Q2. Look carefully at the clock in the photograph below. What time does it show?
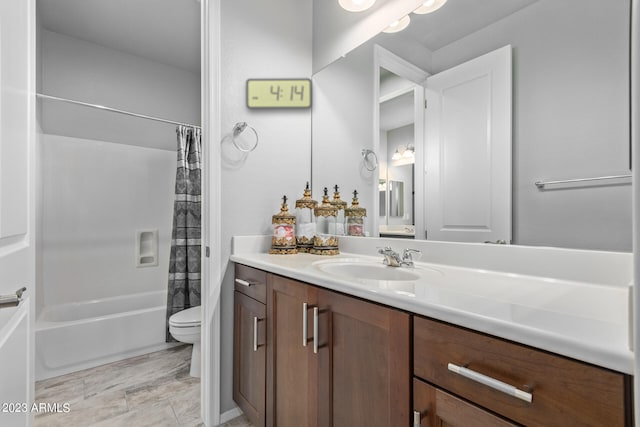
4:14
